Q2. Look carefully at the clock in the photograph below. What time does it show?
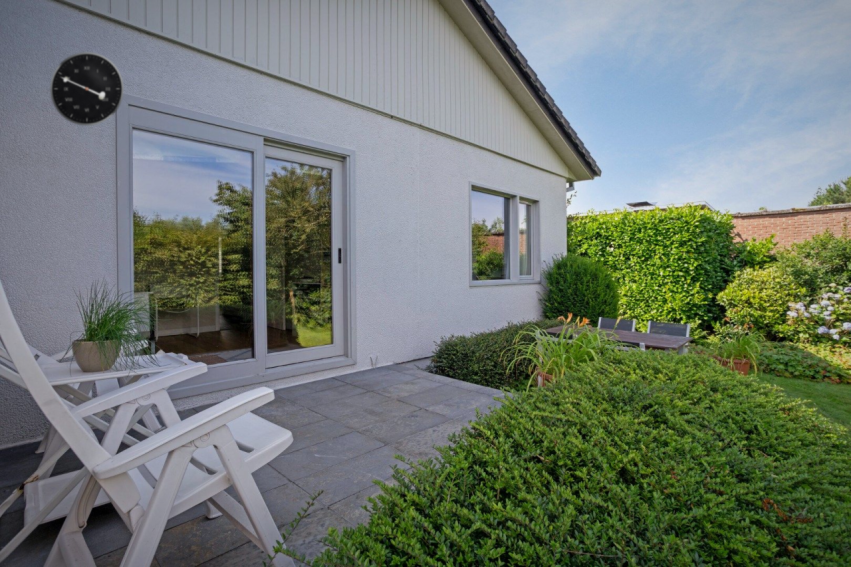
3:49
